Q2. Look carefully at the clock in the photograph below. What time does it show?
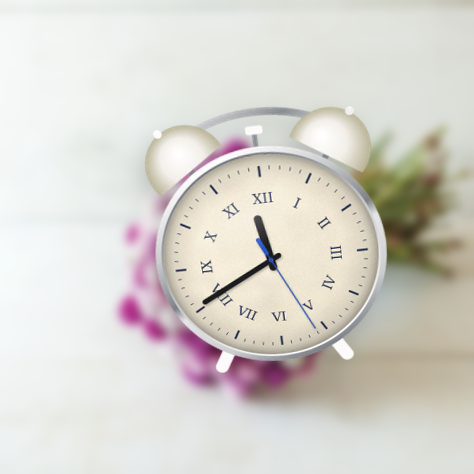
11:40:26
